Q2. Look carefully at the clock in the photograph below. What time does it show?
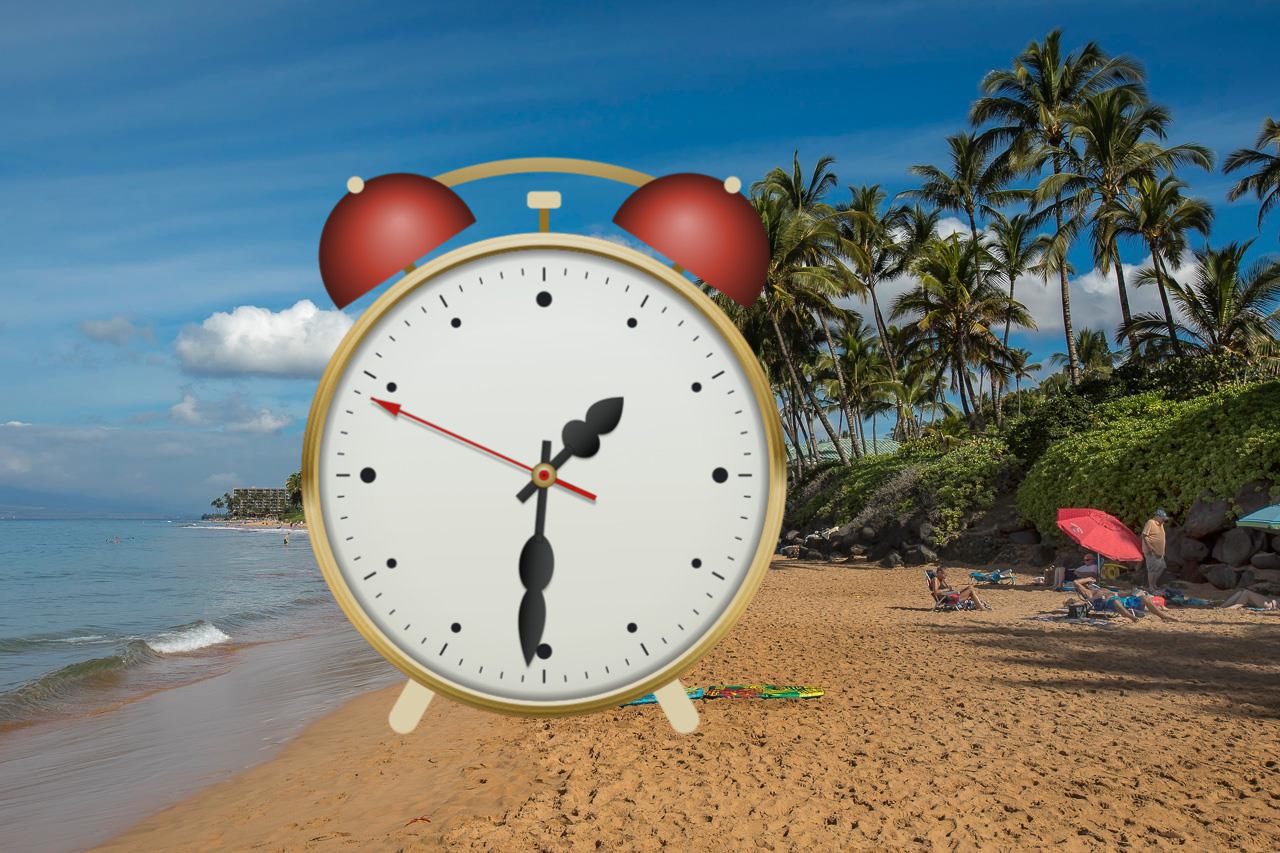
1:30:49
